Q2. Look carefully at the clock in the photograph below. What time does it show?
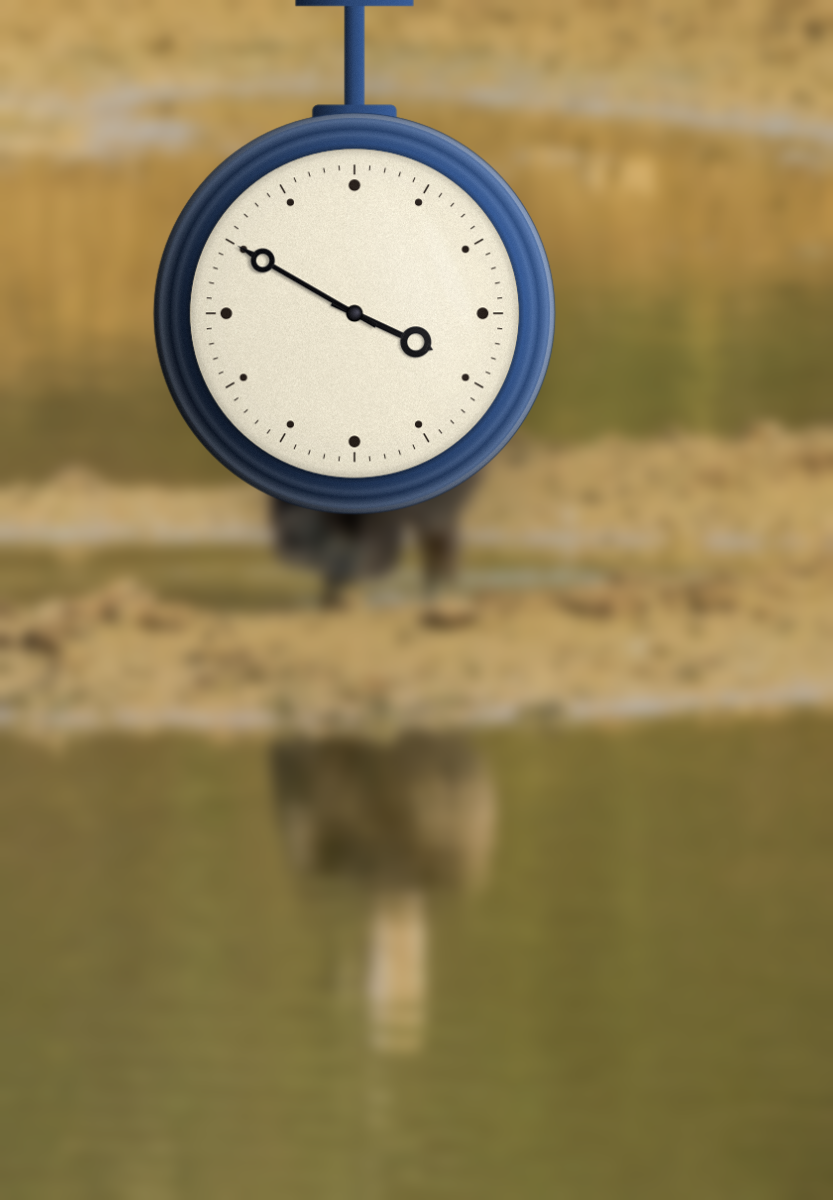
3:50
